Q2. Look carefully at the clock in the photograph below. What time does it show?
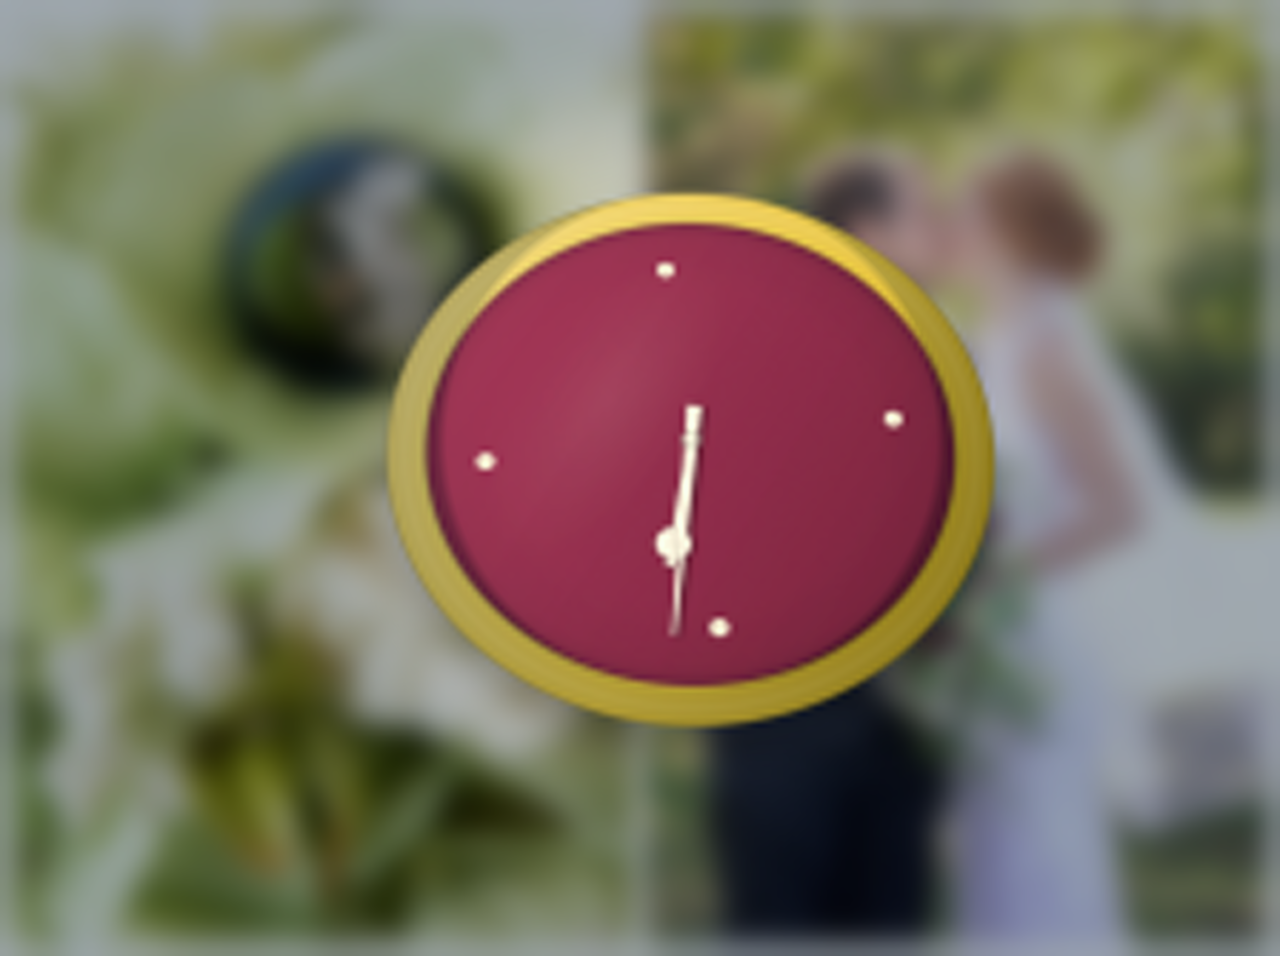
6:32
